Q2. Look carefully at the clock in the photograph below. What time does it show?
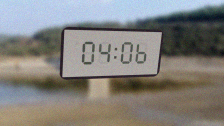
4:06
